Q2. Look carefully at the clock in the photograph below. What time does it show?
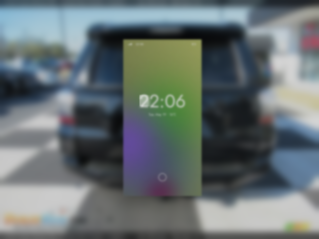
22:06
